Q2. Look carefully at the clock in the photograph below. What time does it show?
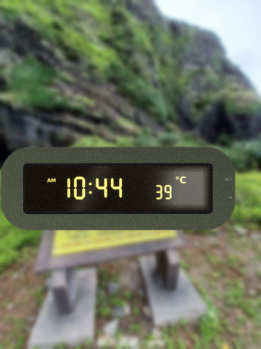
10:44
